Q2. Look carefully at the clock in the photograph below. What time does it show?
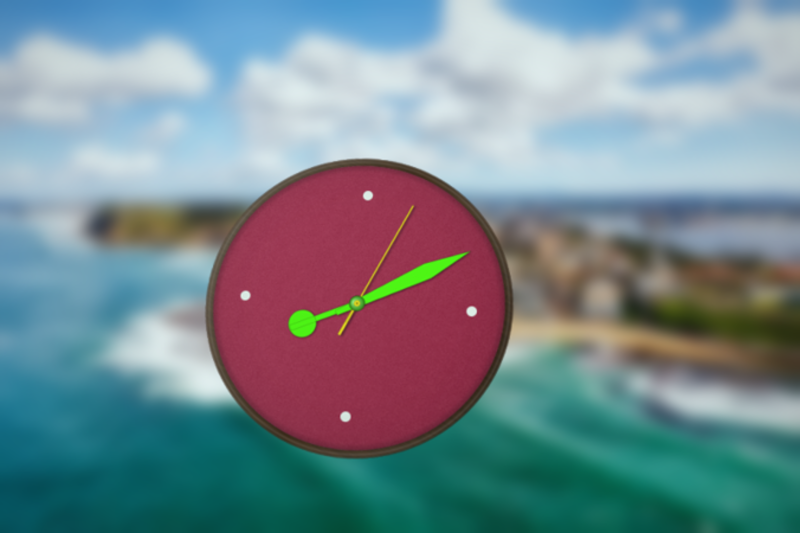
8:10:04
